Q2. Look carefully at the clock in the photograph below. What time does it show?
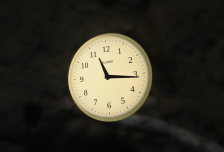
11:16
